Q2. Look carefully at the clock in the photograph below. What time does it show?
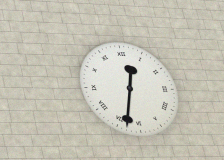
12:33
